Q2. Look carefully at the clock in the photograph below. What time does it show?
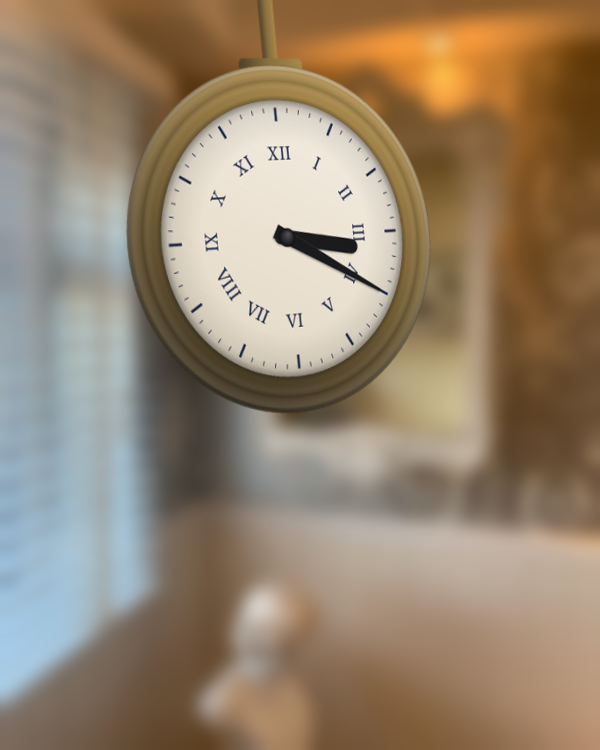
3:20
